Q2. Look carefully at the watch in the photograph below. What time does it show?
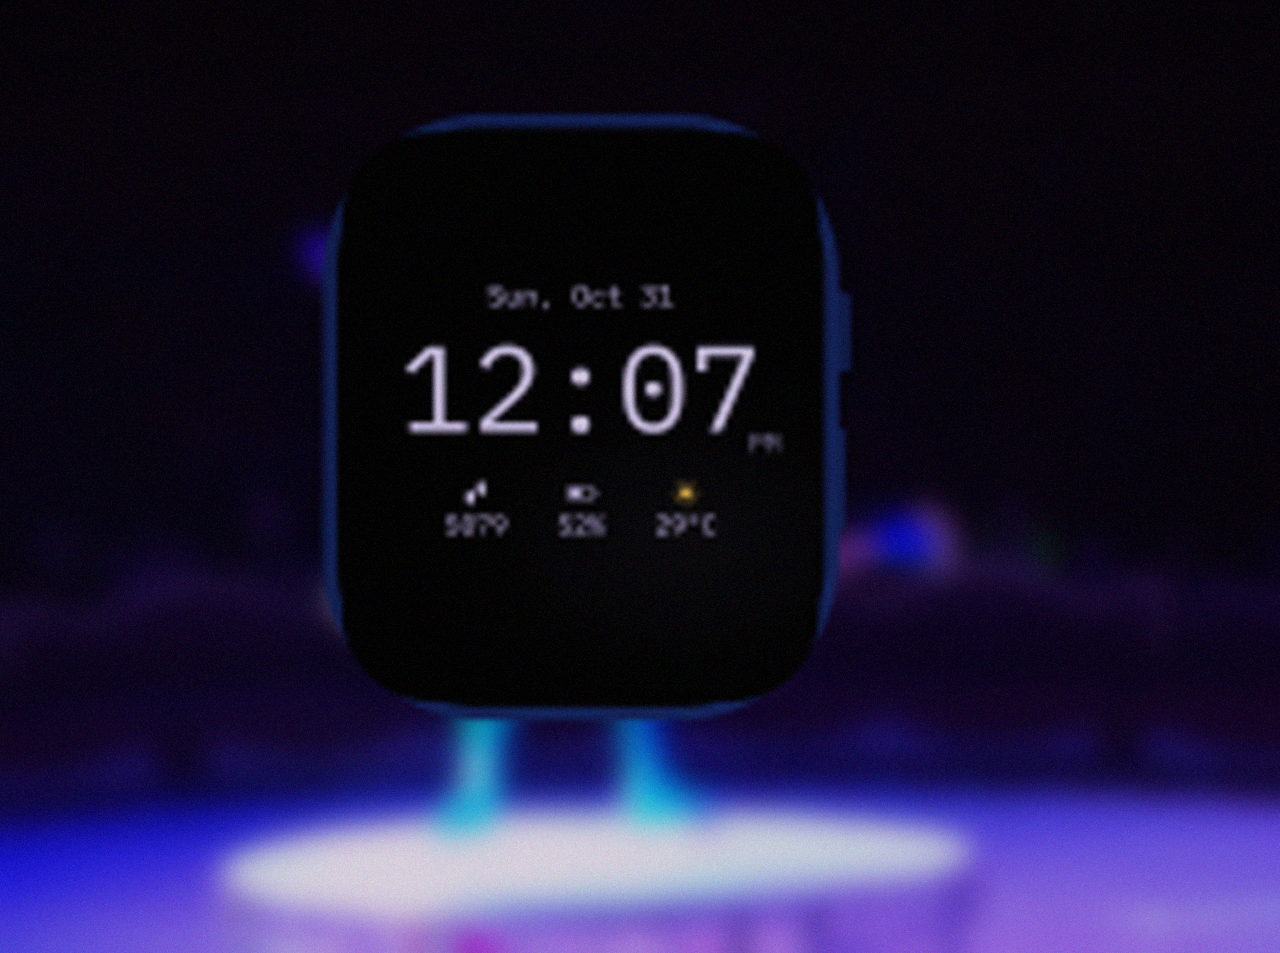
12:07
